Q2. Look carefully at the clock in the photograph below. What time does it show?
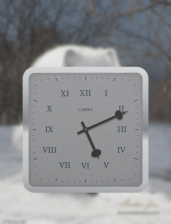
5:11
